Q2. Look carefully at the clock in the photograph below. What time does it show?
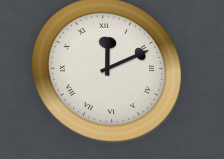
12:11
